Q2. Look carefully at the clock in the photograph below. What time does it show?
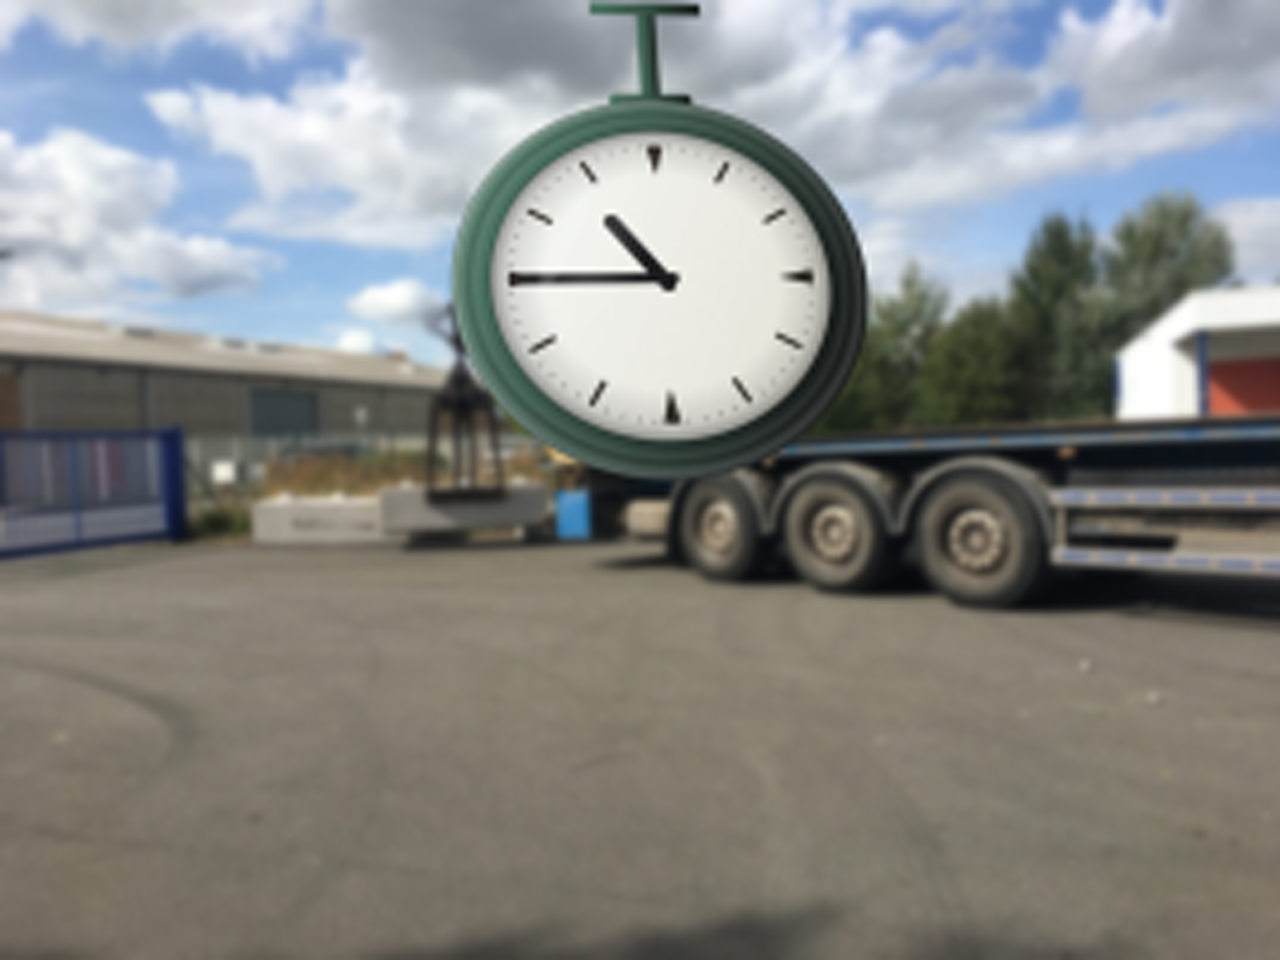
10:45
